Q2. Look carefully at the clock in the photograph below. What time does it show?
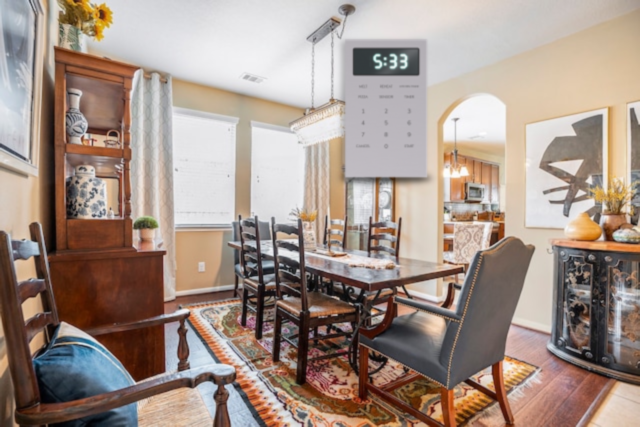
5:33
